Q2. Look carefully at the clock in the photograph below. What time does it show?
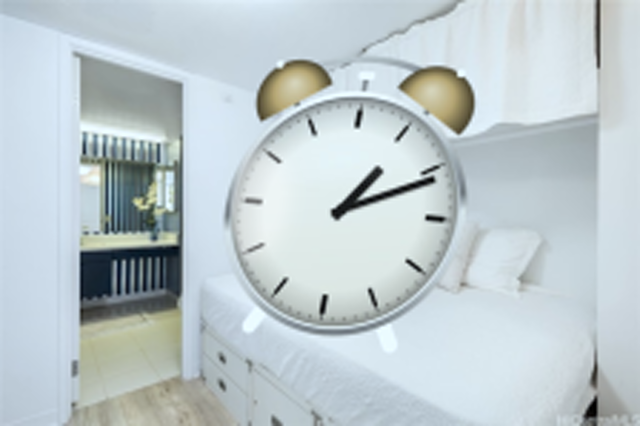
1:11
